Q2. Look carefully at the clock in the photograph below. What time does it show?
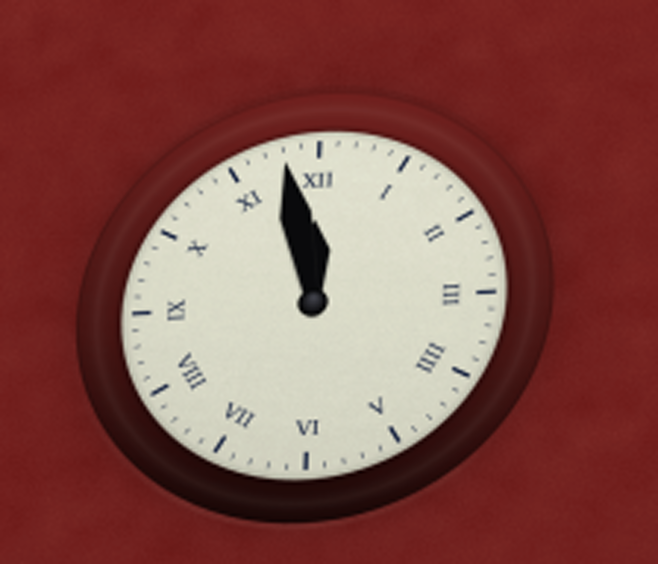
11:58
